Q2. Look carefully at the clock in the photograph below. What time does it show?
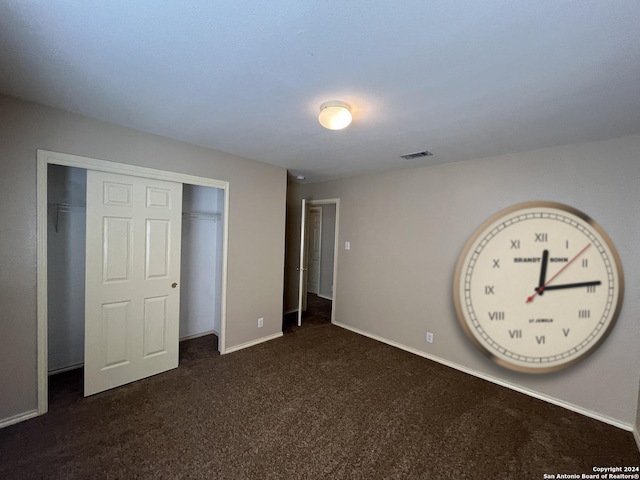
12:14:08
